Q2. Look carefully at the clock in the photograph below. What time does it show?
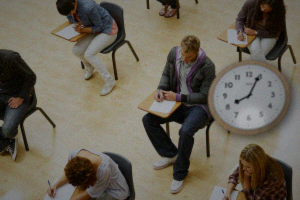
8:04
